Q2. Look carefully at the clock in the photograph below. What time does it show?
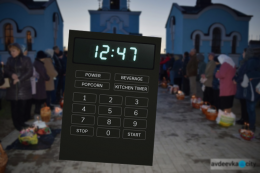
12:47
